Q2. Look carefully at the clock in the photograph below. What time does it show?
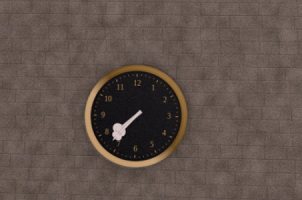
7:37
